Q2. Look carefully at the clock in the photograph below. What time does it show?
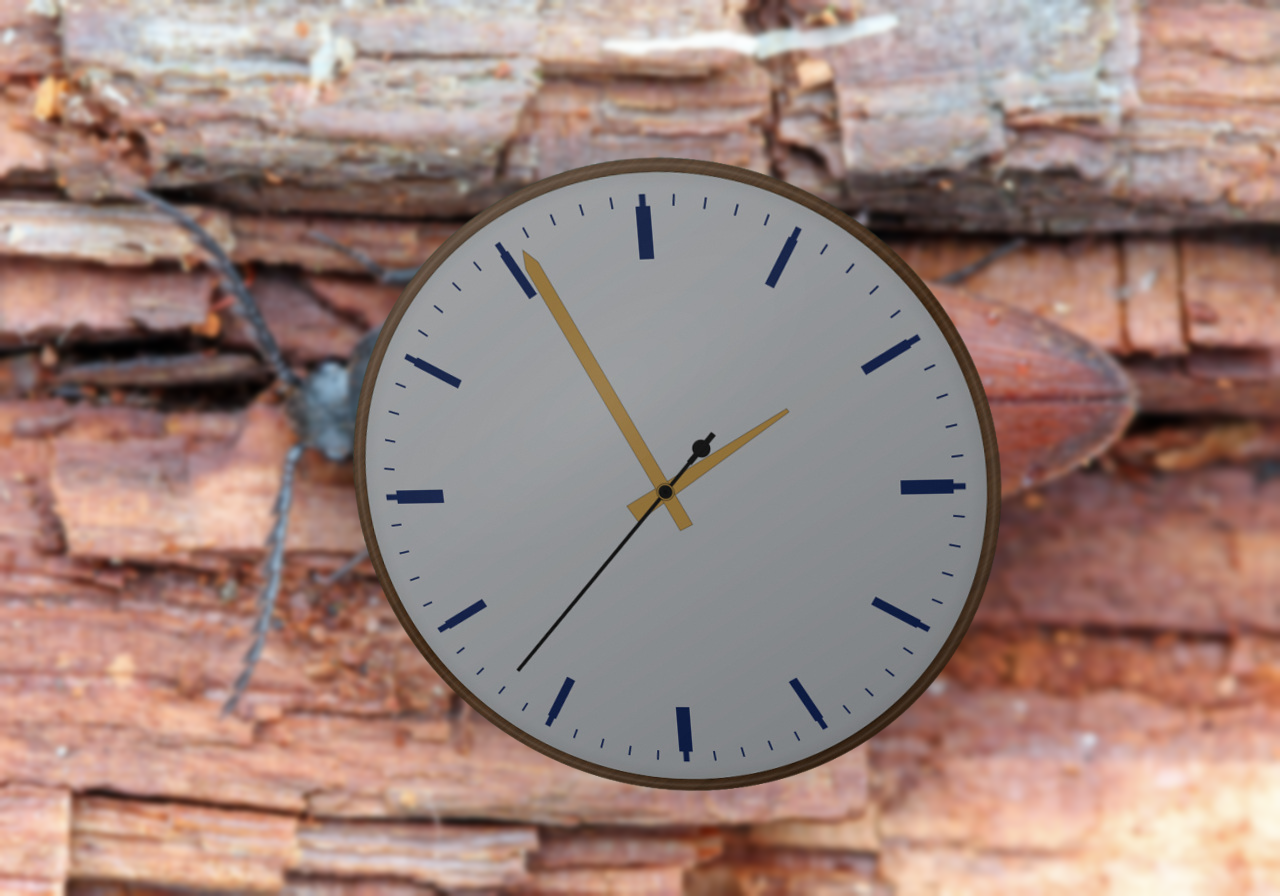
1:55:37
